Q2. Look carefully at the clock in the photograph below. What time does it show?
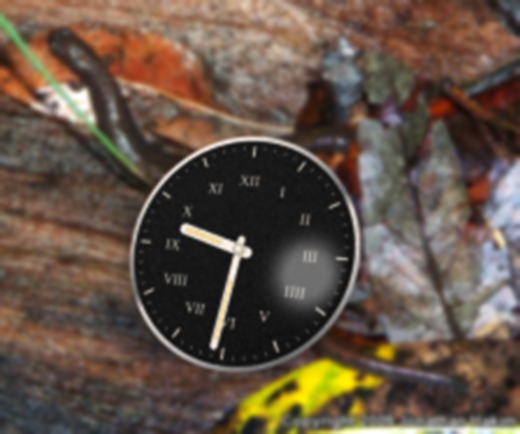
9:31
